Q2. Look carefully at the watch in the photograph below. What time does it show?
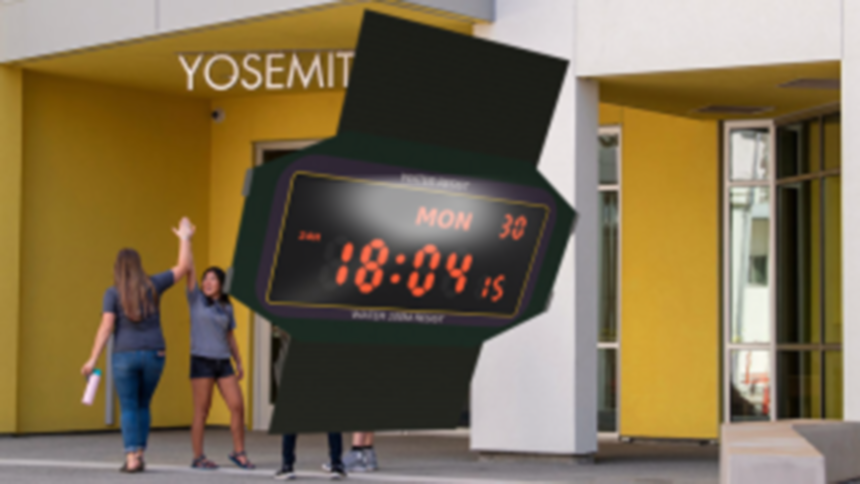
18:04:15
